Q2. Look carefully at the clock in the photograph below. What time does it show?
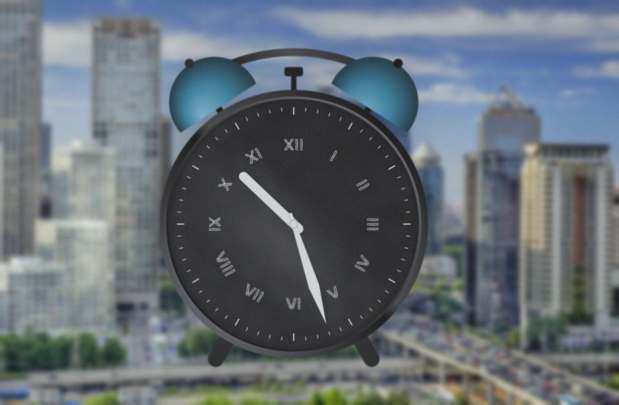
10:27
